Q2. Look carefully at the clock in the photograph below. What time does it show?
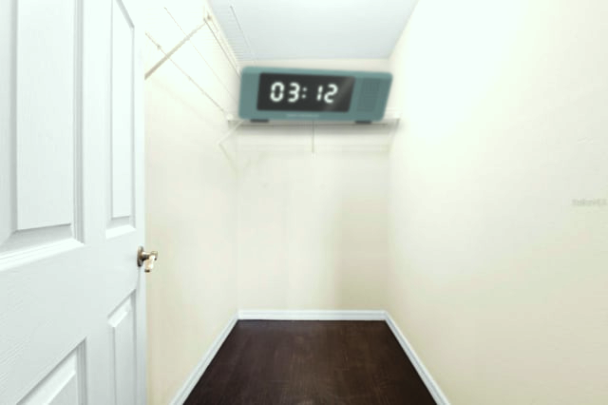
3:12
